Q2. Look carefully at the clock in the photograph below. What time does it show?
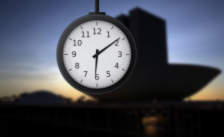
6:09
